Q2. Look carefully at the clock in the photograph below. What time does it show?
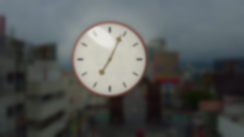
7:04
